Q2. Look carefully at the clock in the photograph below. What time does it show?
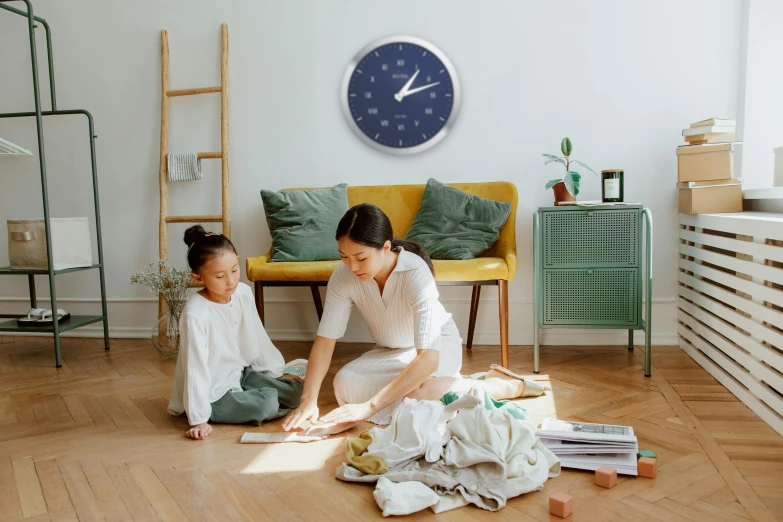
1:12
